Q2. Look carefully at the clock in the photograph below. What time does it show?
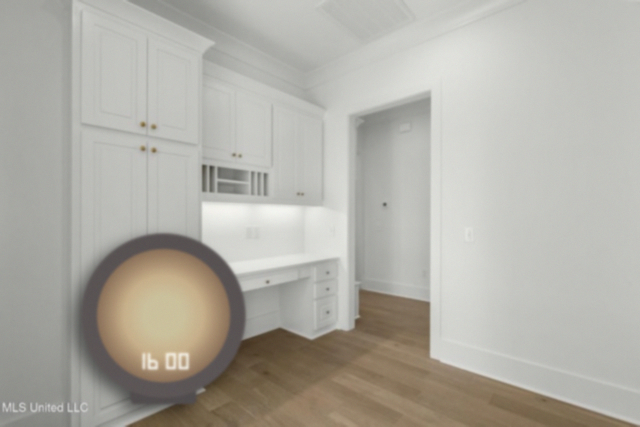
16:00
